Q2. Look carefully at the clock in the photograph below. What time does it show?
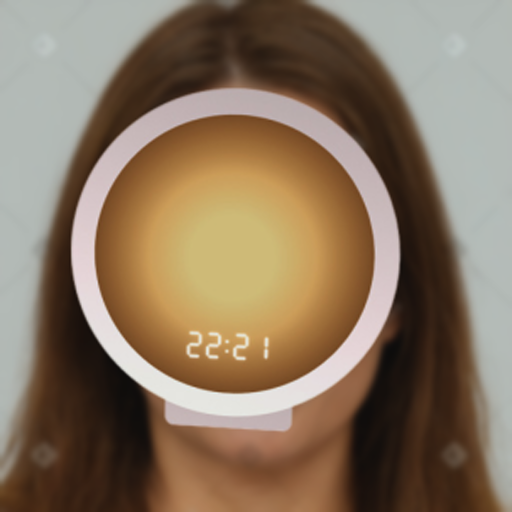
22:21
